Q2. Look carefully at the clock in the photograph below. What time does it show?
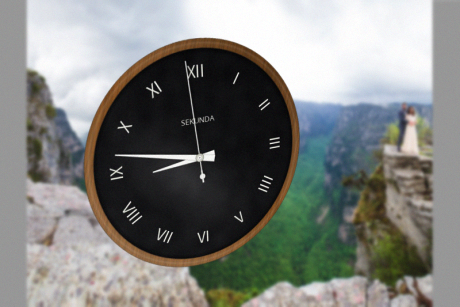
8:46:59
